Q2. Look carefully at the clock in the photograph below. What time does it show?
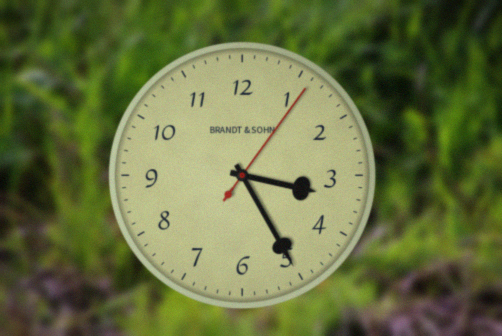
3:25:06
